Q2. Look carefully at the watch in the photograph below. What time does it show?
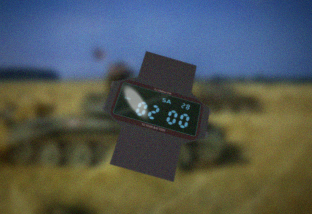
2:00
